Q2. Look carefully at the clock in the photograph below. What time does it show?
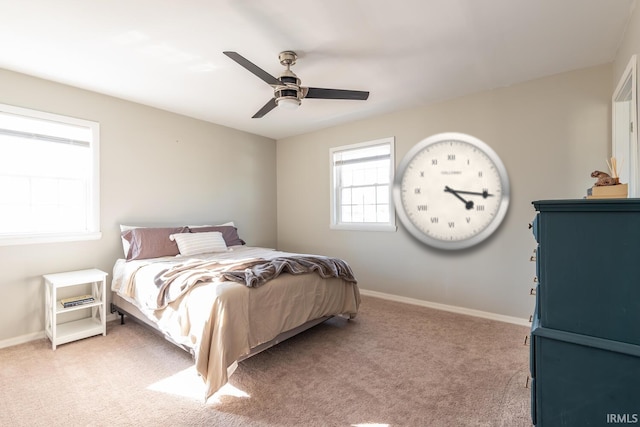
4:16
